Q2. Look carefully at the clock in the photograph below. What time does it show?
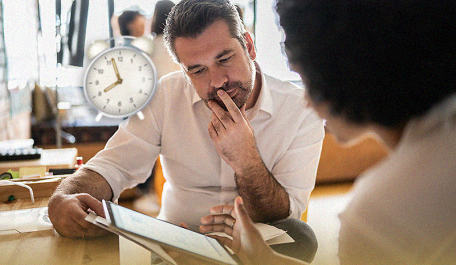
7:57
